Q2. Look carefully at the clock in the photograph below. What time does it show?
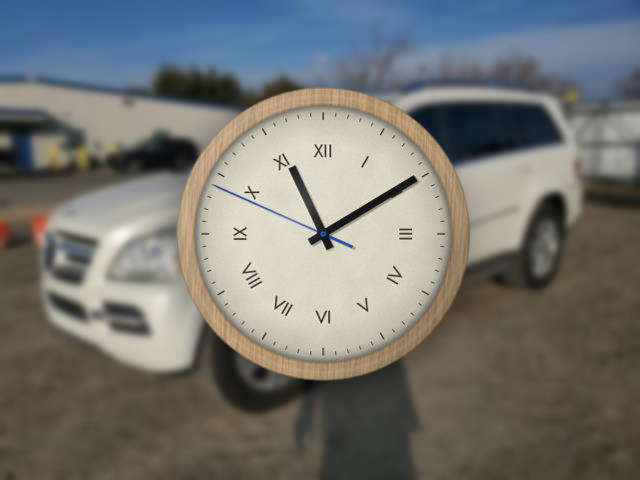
11:09:49
